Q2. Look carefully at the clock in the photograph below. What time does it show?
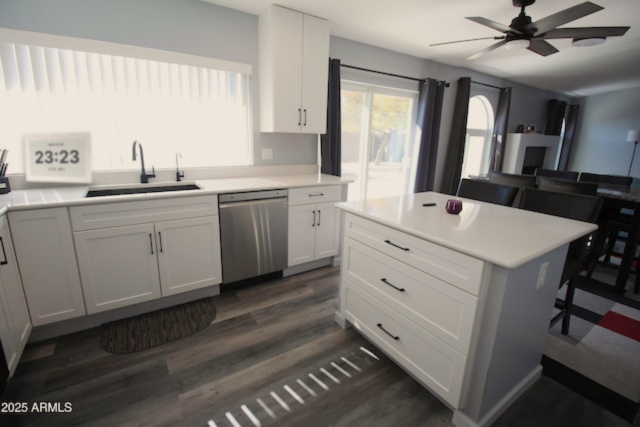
23:23
